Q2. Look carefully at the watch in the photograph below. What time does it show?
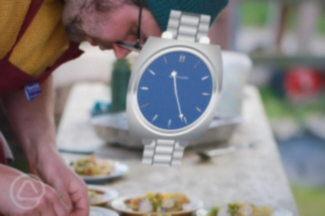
11:26
